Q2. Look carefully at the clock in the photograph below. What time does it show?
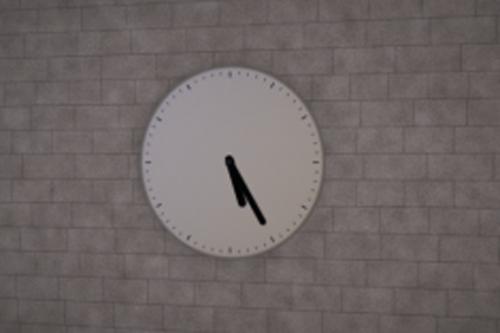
5:25
